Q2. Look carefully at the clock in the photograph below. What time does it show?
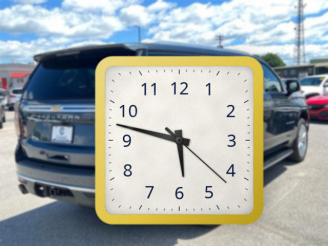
5:47:22
